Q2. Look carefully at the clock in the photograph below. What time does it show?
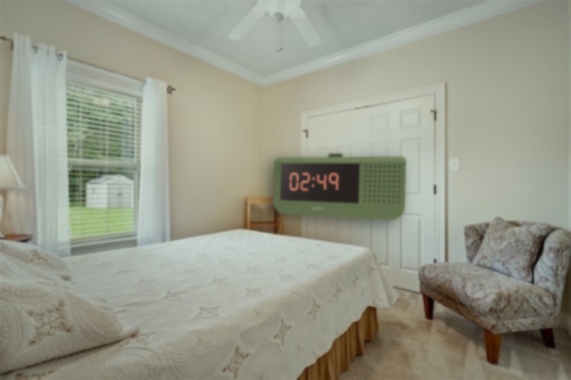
2:49
